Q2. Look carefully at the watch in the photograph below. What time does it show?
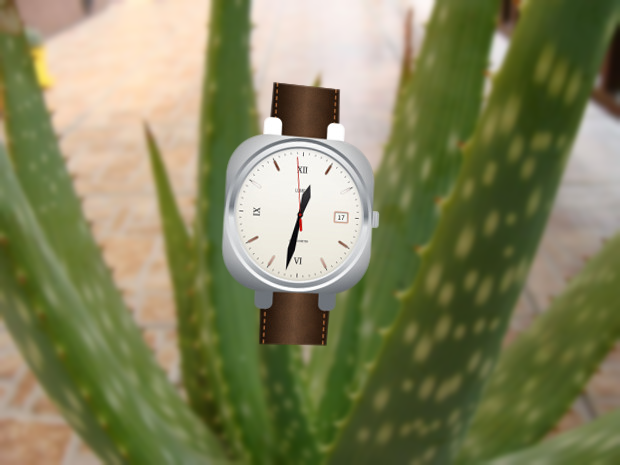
12:31:59
